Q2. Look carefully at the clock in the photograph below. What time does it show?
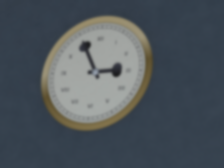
2:55
